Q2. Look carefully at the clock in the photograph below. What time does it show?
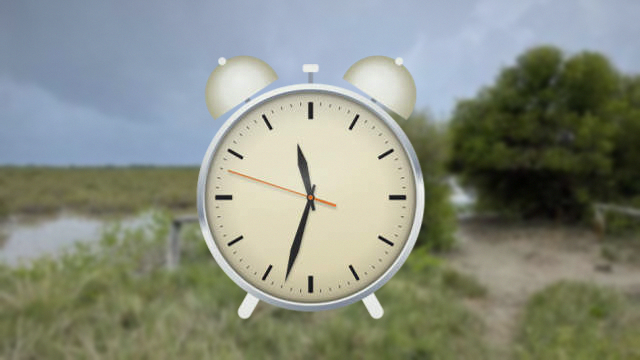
11:32:48
